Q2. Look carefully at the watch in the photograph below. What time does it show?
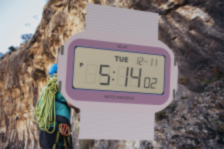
5:14:02
